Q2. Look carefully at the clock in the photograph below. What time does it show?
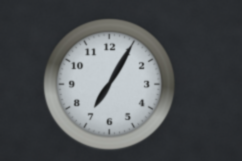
7:05
